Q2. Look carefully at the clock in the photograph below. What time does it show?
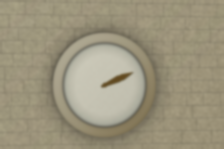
2:11
